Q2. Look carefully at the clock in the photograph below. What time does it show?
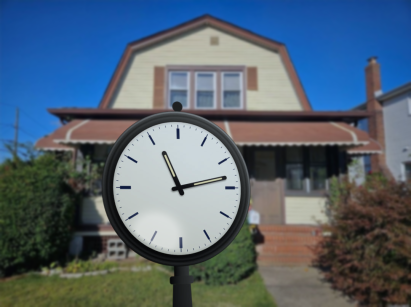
11:13
